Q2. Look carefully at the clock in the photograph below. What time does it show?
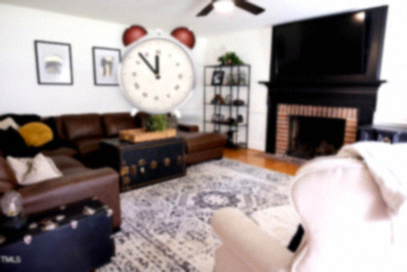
11:53
